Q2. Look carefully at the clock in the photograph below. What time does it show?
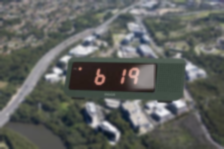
6:19
